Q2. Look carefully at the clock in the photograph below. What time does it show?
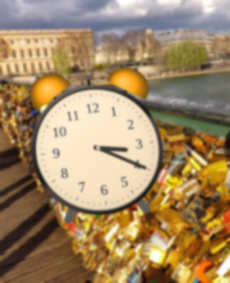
3:20
